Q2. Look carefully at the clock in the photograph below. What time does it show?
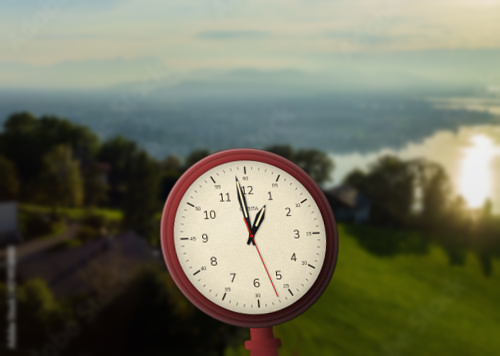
12:58:27
